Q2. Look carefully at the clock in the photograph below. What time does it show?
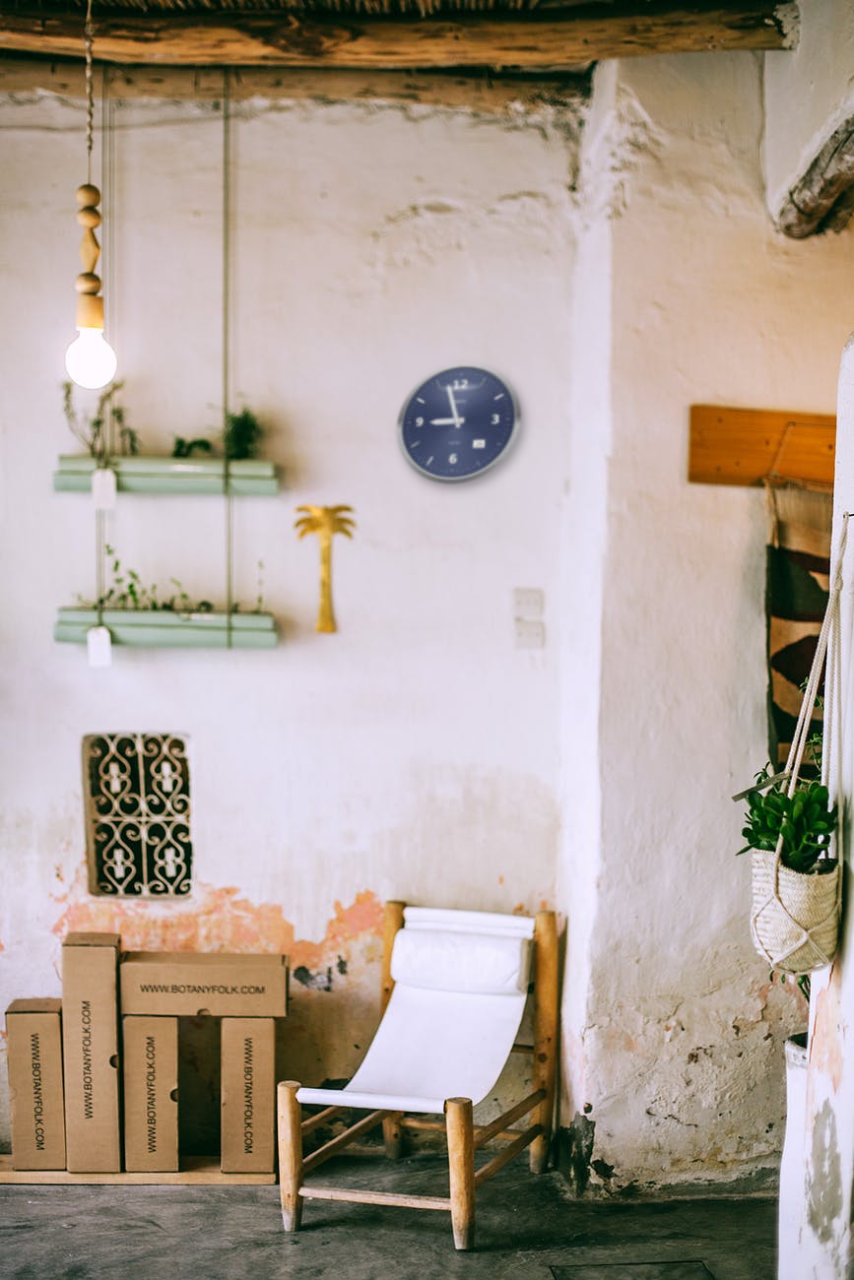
8:57
